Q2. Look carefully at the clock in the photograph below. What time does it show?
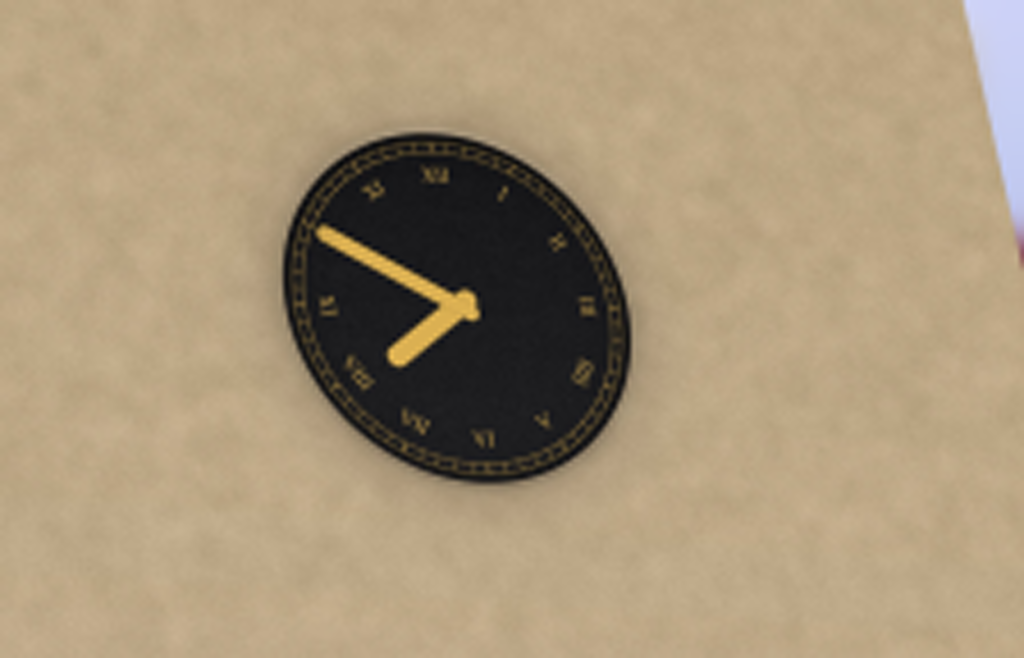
7:50
